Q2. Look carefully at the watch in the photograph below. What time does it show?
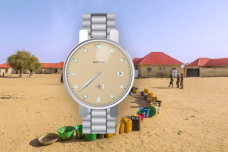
5:38
